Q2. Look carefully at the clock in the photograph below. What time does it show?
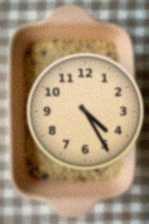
4:25
